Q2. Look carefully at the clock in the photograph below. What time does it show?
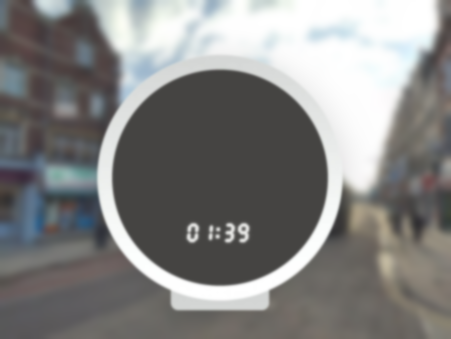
1:39
